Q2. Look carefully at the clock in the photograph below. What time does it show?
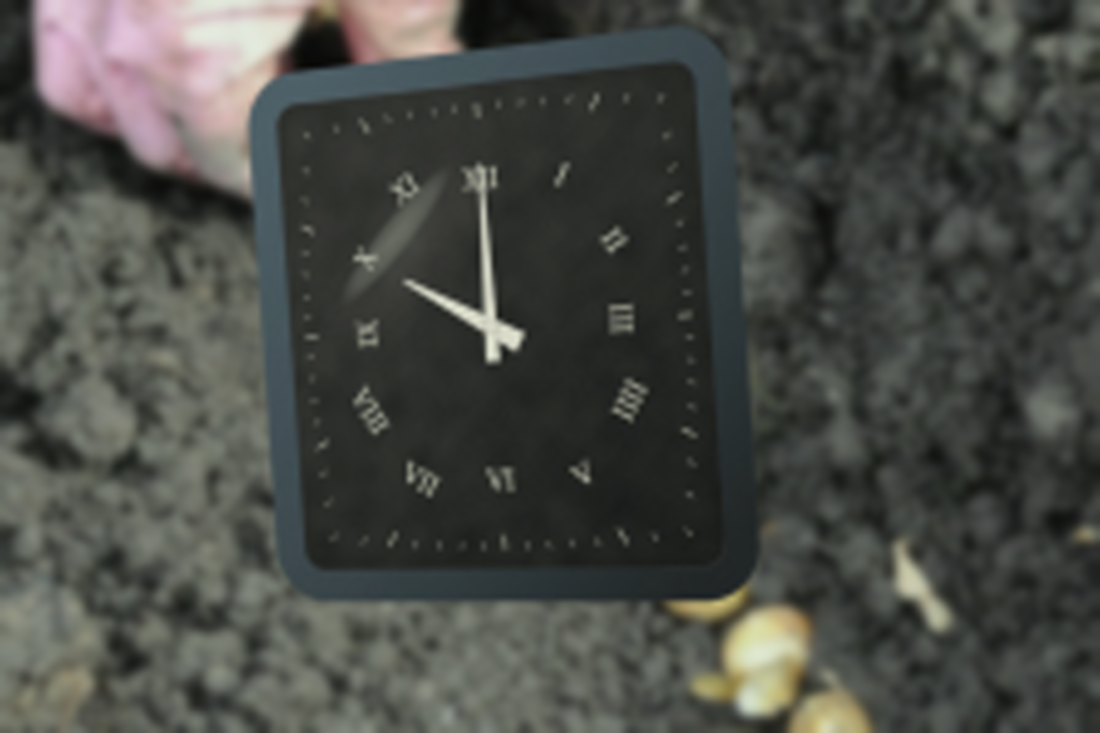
10:00
